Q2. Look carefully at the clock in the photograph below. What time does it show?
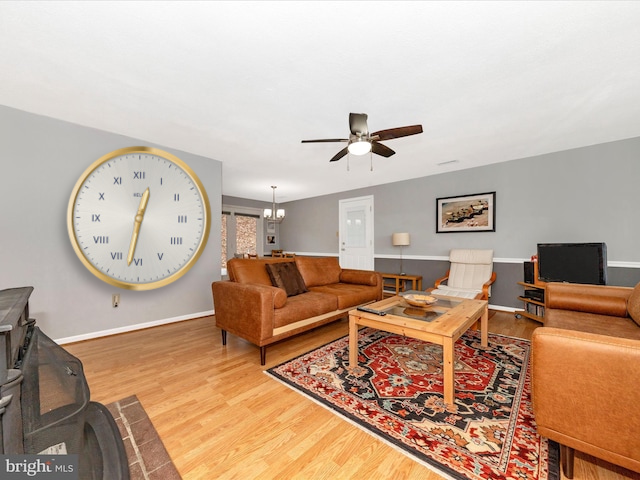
12:32
